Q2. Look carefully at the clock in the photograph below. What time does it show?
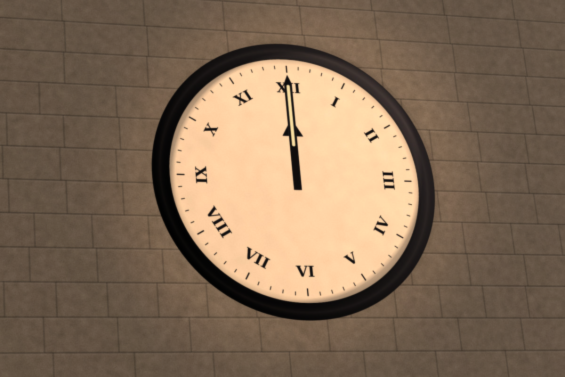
12:00
